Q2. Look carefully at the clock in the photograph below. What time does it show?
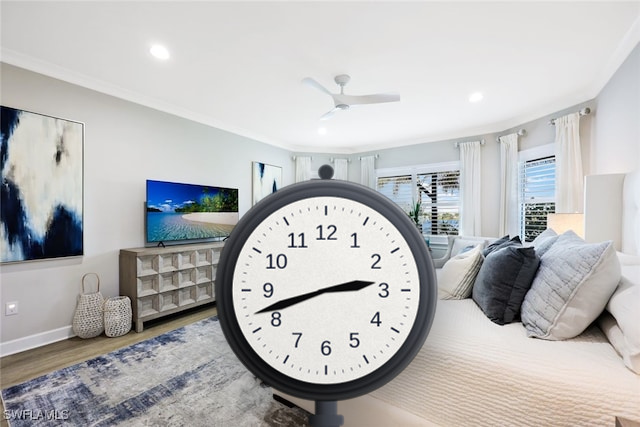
2:42
